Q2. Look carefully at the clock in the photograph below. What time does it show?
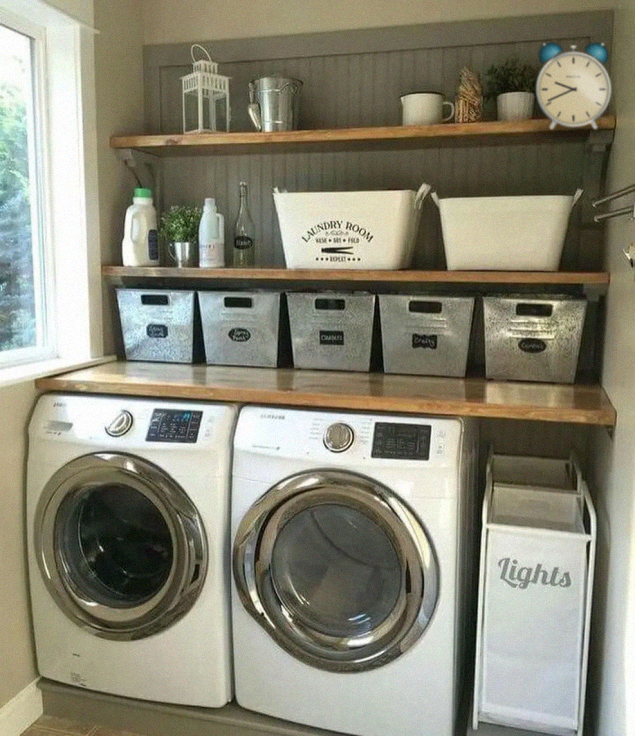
9:41
